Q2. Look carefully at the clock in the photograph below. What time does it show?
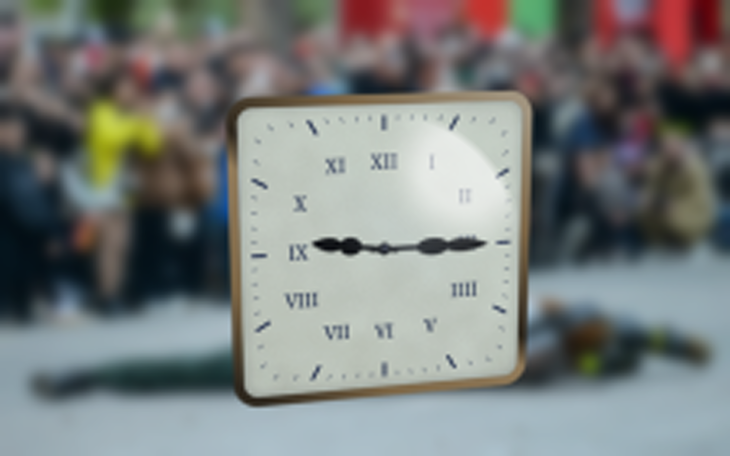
9:15
